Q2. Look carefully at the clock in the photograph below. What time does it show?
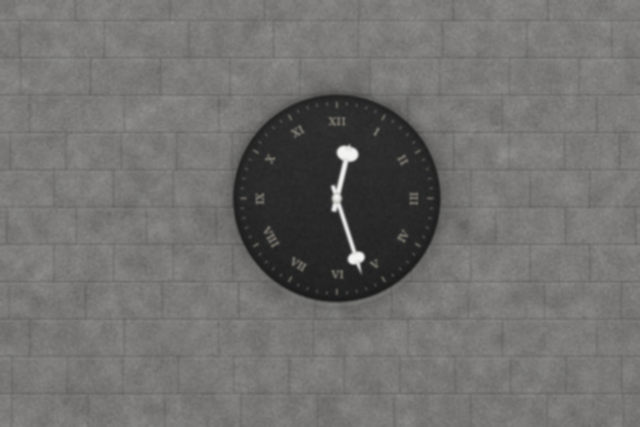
12:27
